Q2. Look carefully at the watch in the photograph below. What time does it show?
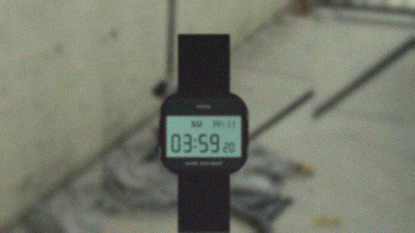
3:59
